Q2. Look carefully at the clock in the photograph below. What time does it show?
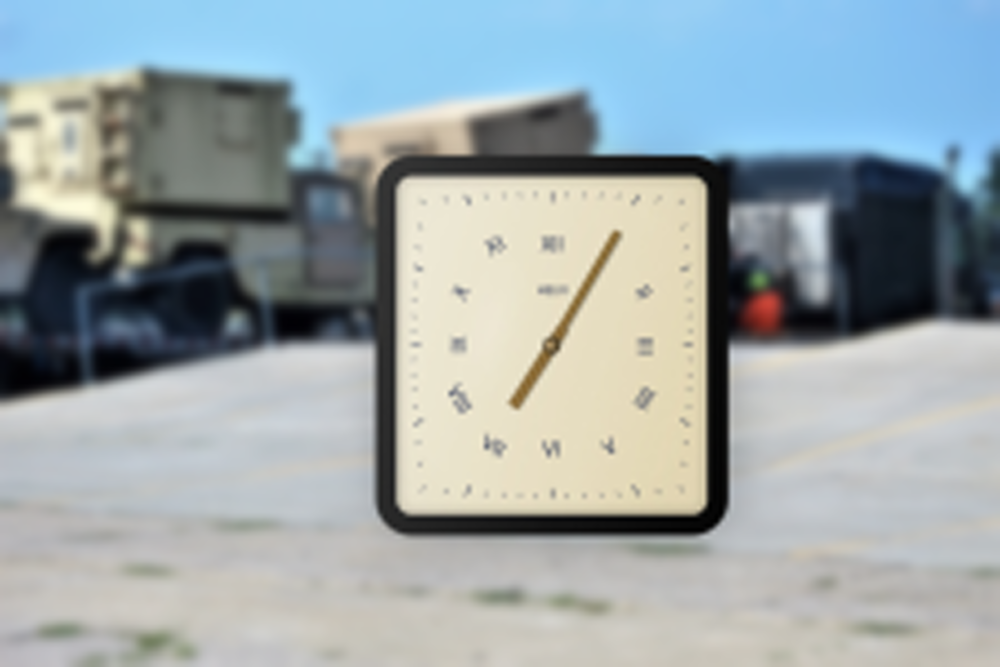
7:05
